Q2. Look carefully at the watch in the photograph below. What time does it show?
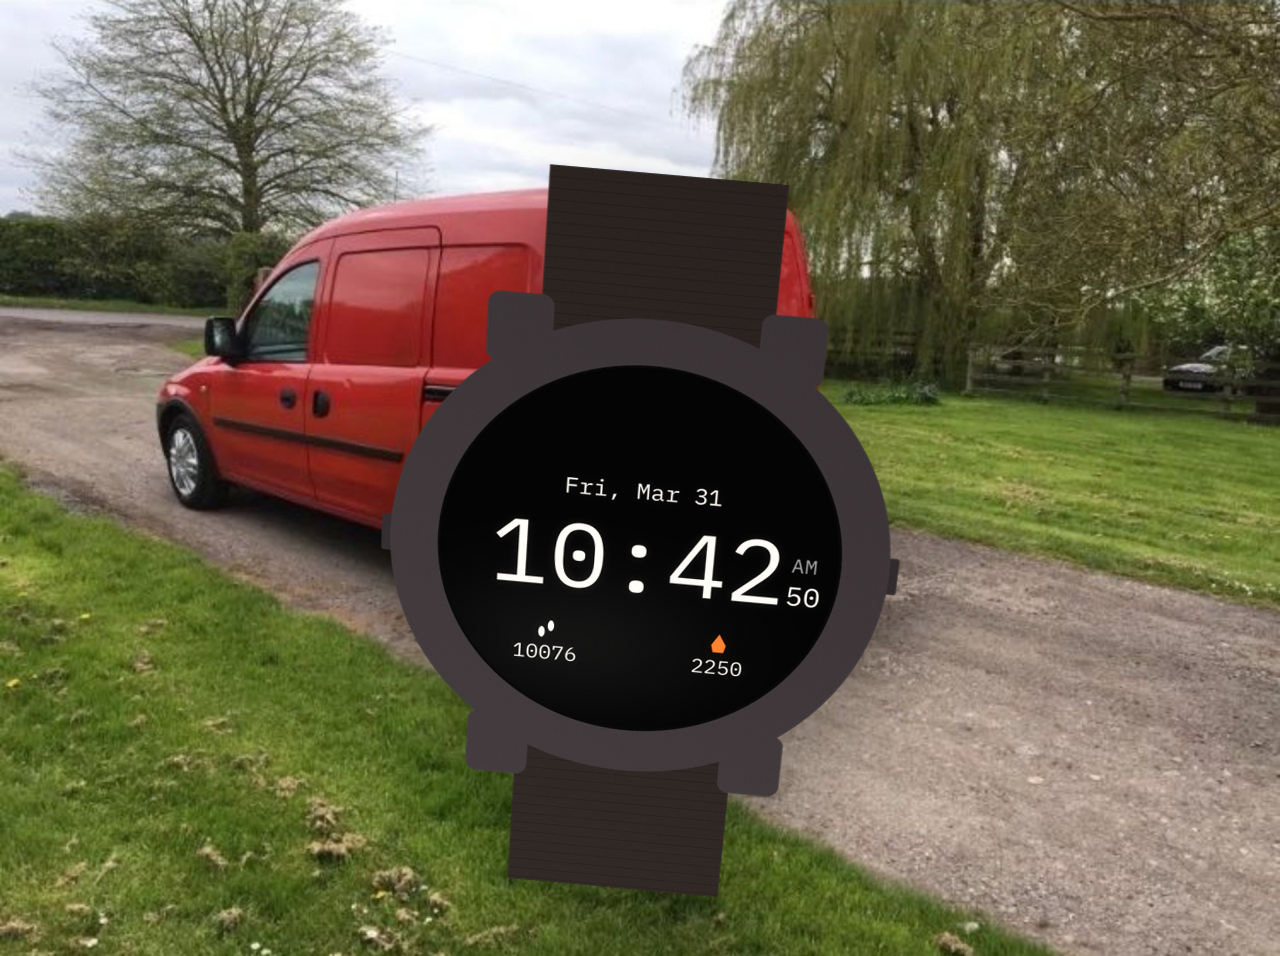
10:42:50
